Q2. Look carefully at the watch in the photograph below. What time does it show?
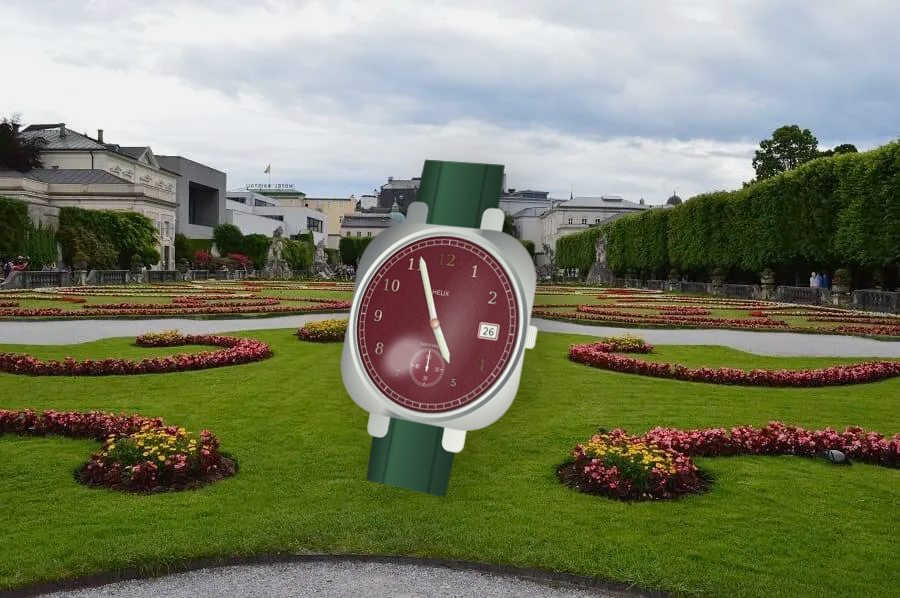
4:56
